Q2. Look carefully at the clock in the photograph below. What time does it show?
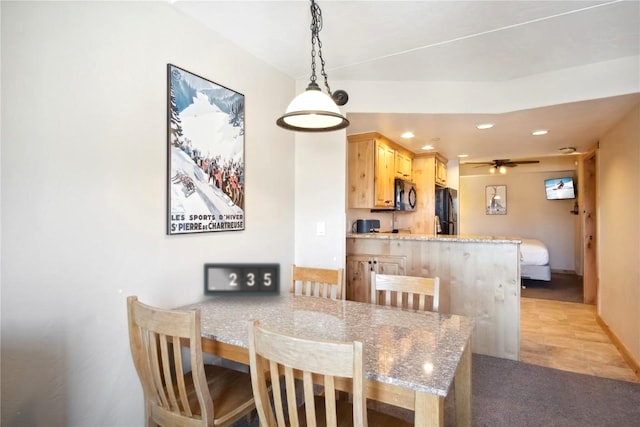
2:35
